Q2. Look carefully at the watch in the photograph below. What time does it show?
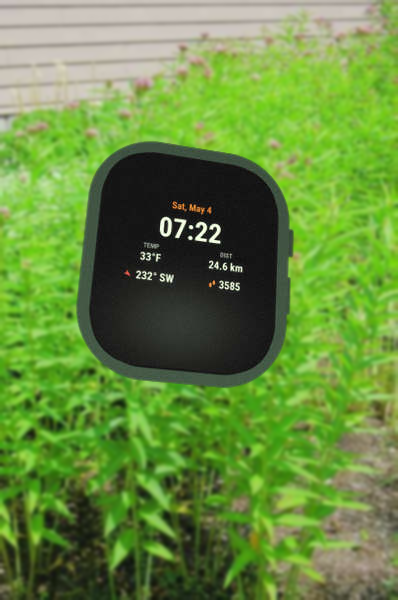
7:22
